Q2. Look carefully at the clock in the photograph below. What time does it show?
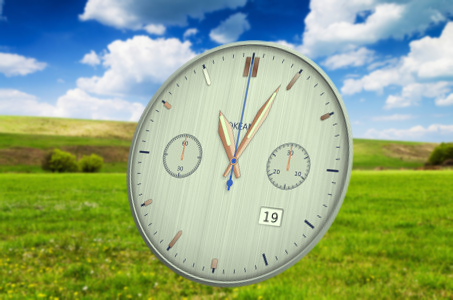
11:04
